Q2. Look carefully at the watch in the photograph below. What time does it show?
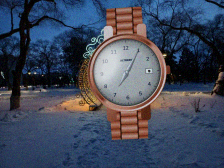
7:05
